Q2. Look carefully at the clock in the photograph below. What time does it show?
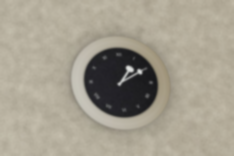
1:10
